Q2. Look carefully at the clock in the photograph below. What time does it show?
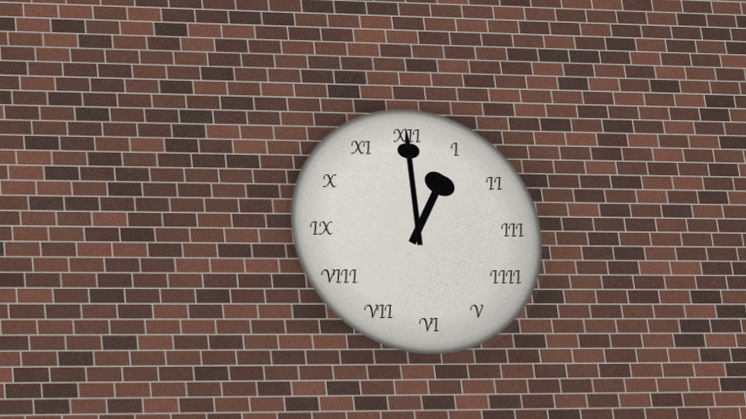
1:00
